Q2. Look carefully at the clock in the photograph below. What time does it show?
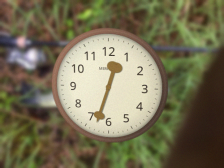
12:33
